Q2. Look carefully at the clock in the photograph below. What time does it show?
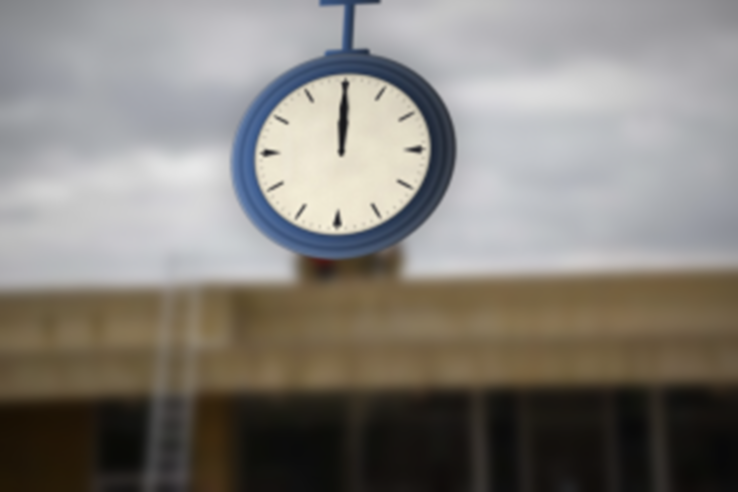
12:00
